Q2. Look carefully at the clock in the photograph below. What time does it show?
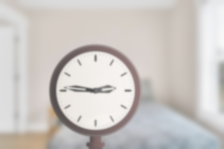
2:46
